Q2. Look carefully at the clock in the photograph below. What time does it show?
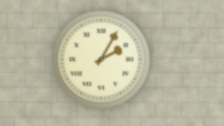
2:05
